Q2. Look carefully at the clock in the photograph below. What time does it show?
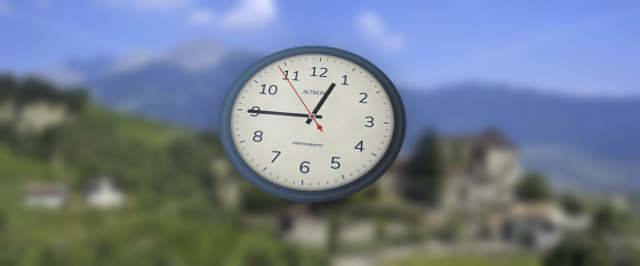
12:44:54
